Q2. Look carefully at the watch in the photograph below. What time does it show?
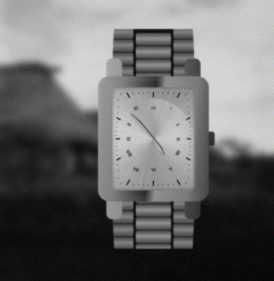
4:53
